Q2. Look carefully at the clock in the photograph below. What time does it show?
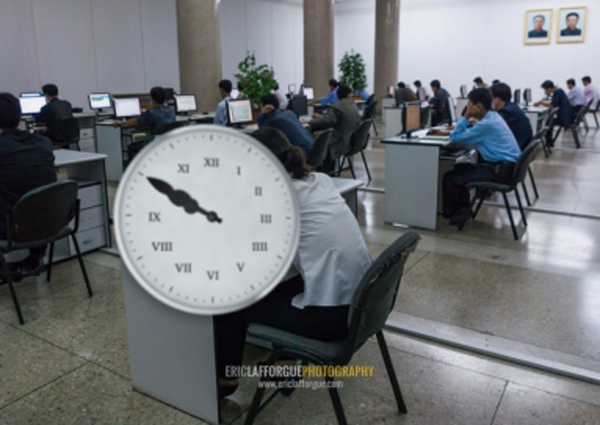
9:50
